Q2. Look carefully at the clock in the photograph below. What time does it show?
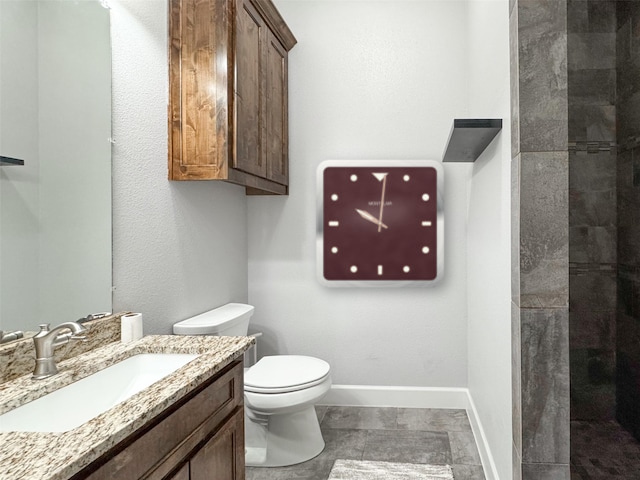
10:01
